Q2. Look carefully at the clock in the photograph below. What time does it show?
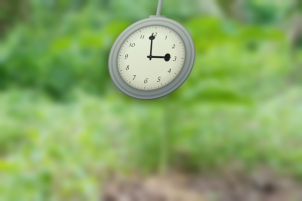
2:59
